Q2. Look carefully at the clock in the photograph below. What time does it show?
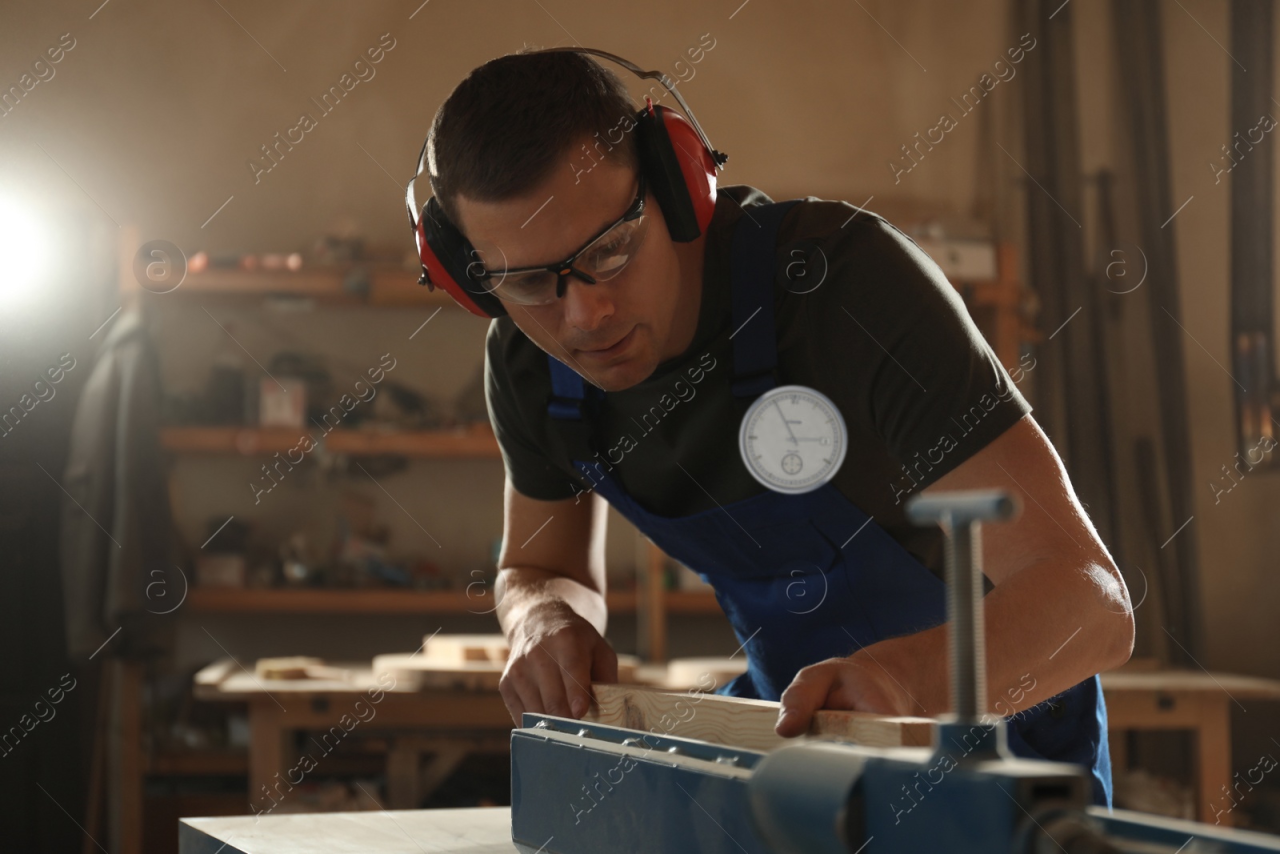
2:55
